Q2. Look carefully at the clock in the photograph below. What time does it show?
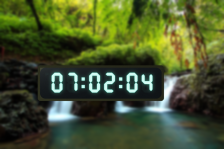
7:02:04
